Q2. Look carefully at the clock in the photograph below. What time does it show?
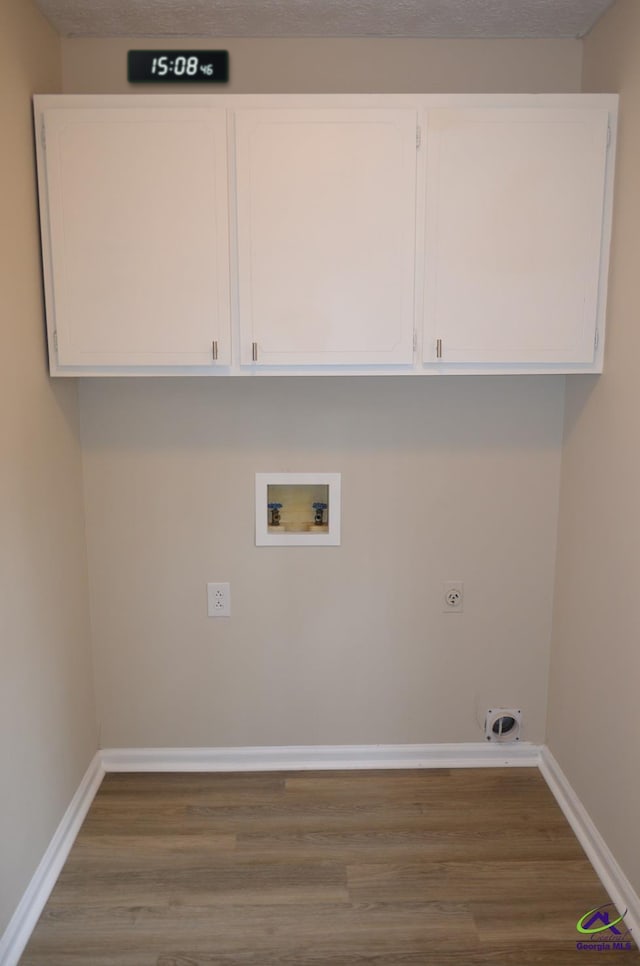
15:08
